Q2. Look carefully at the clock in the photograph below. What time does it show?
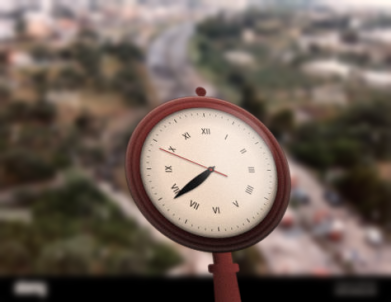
7:38:49
